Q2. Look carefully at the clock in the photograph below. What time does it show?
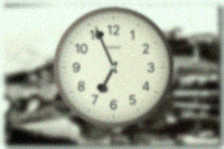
6:56
